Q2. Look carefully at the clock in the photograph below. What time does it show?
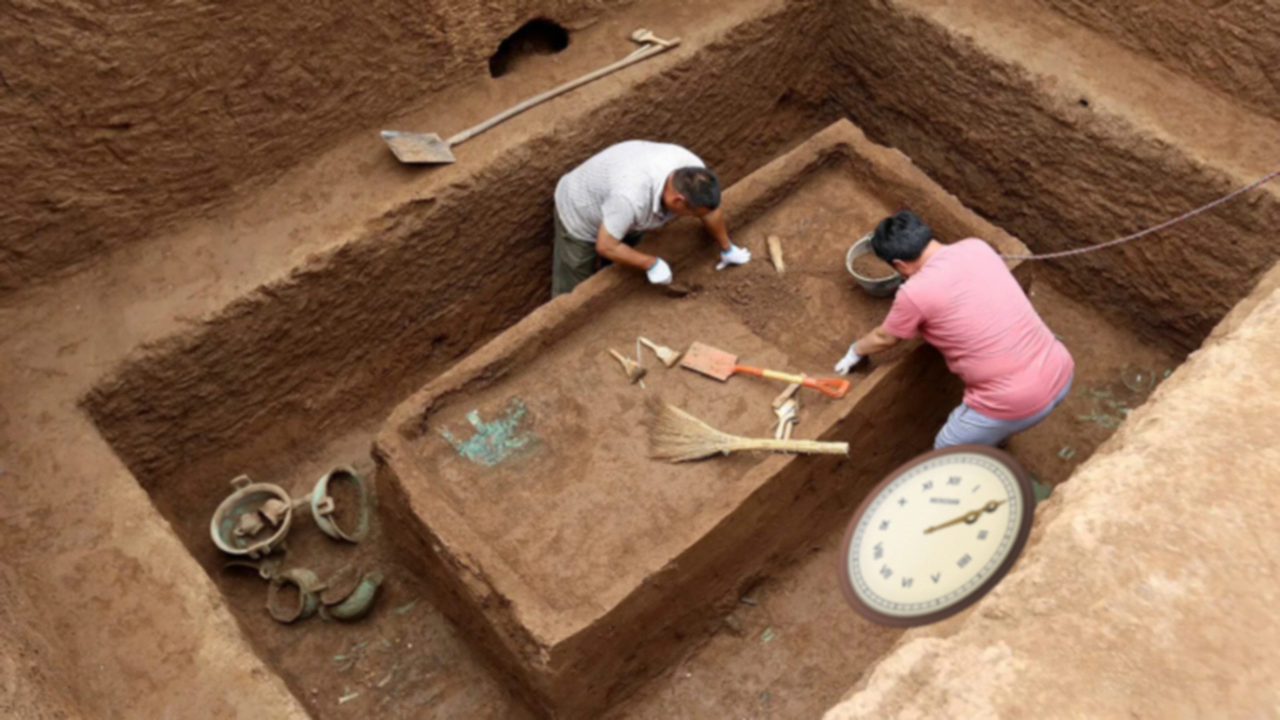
2:10
